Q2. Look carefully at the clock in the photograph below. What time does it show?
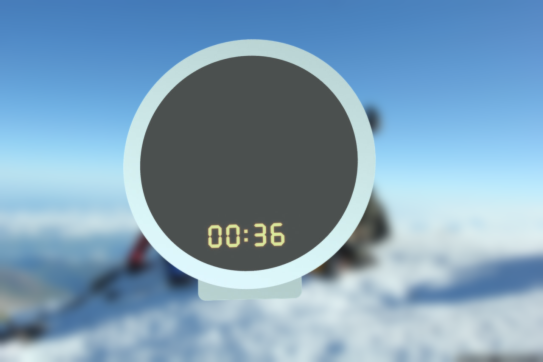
0:36
